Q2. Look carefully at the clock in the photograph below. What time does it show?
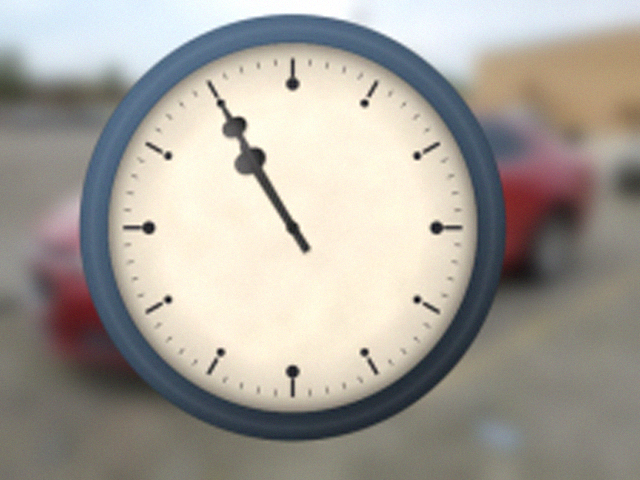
10:55
